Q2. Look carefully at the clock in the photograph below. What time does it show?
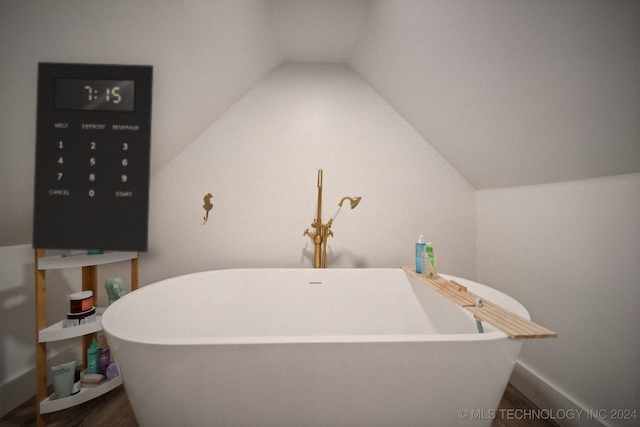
7:15
